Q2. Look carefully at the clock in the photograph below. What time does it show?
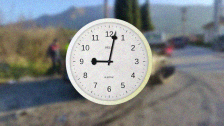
9:02
